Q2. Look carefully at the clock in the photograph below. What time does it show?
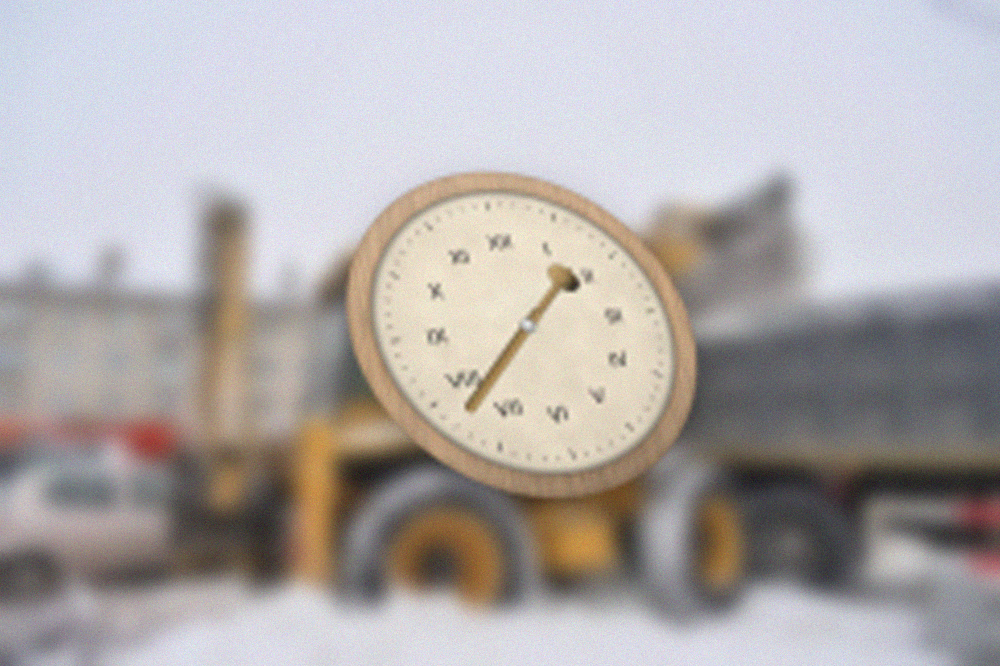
1:38
